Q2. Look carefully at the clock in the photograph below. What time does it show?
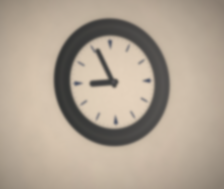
8:56
